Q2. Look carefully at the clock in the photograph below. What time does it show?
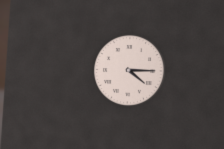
4:15
